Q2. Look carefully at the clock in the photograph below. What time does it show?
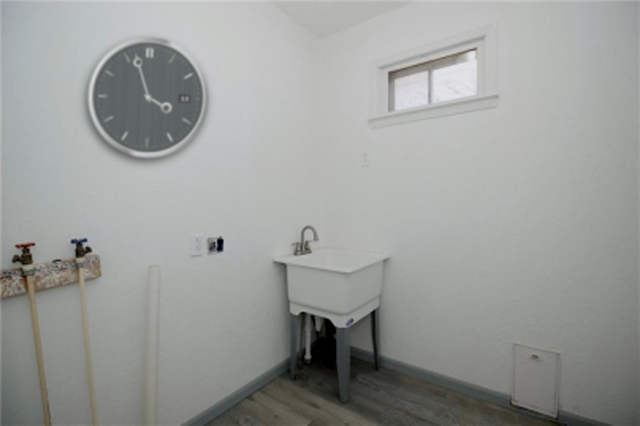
3:57
